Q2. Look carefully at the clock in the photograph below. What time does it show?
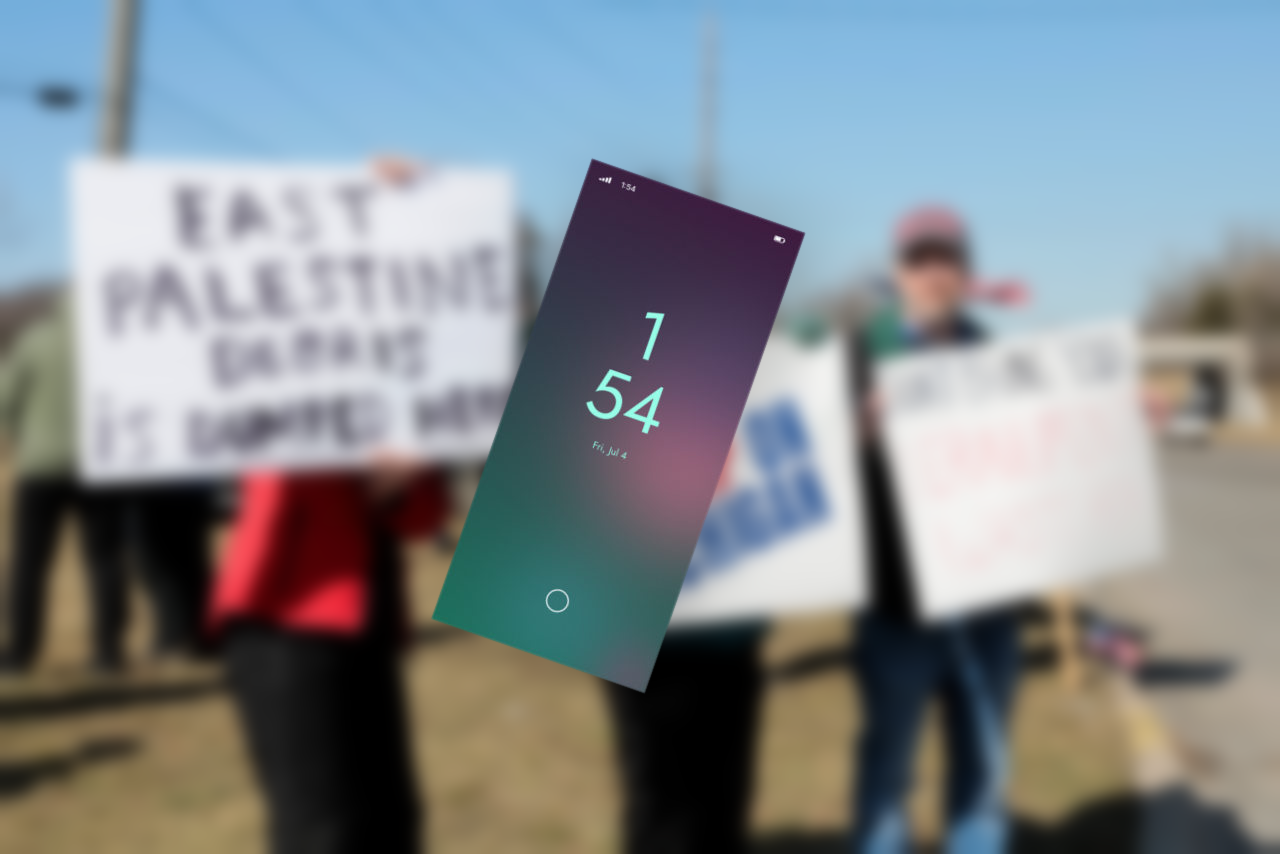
1:54
